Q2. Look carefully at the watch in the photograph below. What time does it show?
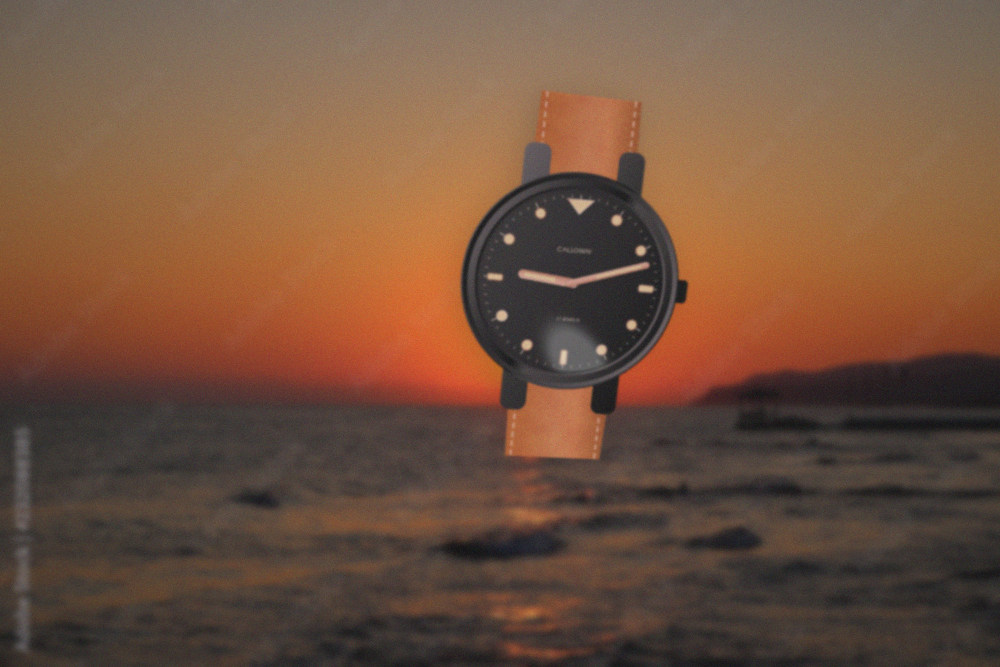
9:12
